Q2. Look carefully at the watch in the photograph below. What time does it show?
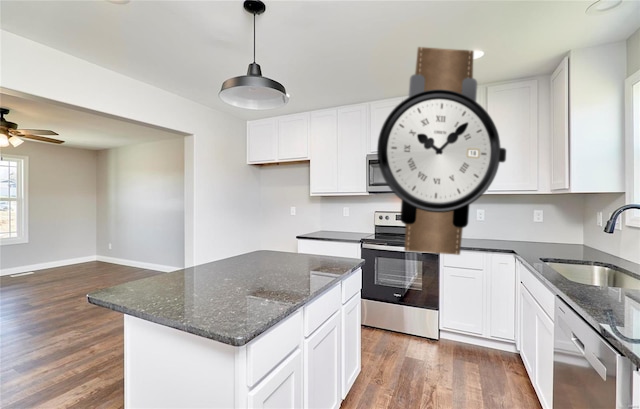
10:07
